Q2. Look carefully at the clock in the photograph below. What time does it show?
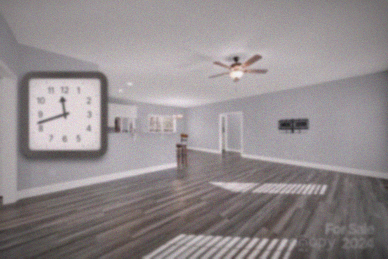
11:42
